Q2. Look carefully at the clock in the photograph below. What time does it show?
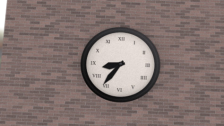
8:36
